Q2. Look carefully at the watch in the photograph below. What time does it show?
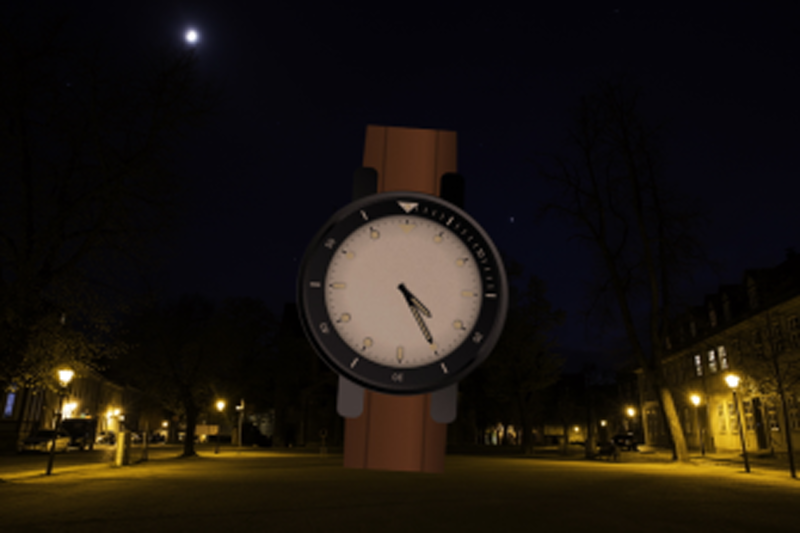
4:25
